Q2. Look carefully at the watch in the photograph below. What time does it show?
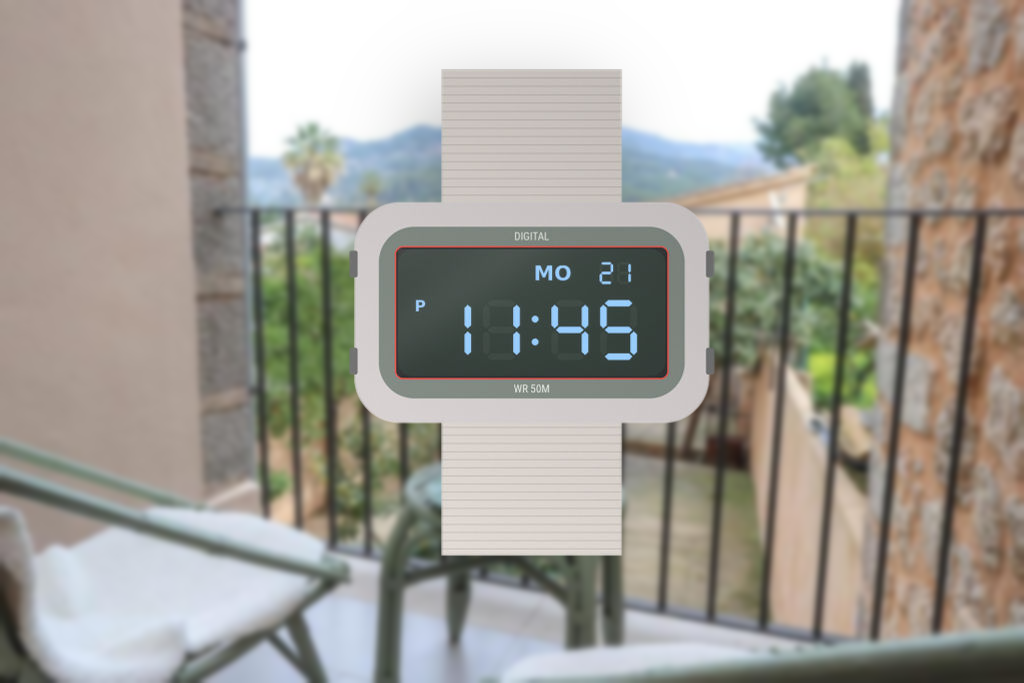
11:45
